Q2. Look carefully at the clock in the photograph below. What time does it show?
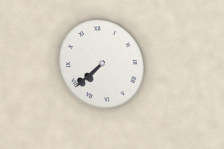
7:39
